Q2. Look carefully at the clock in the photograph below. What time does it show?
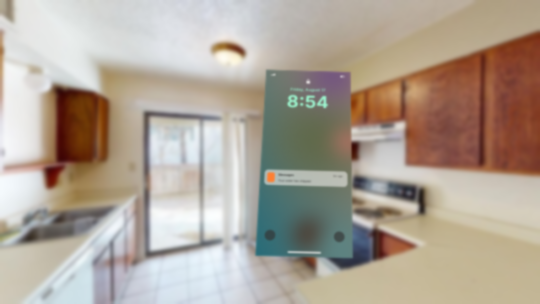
8:54
